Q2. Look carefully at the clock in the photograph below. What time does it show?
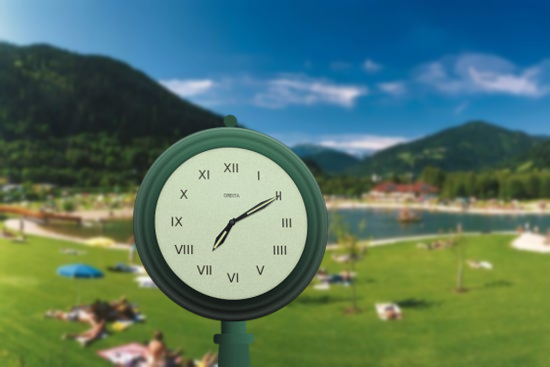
7:10
